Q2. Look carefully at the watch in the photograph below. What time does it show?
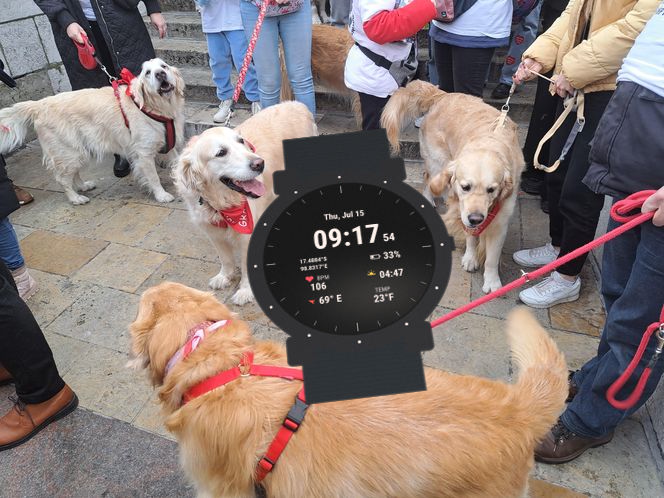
9:17:54
